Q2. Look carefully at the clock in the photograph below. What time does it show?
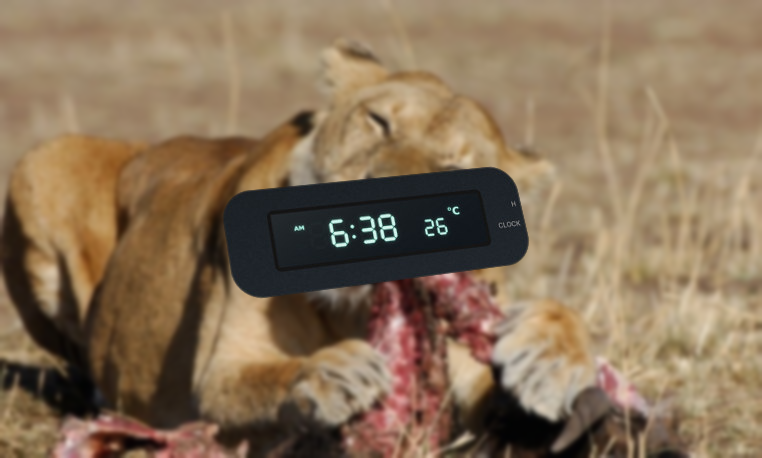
6:38
